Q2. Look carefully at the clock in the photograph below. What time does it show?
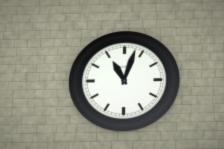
11:03
